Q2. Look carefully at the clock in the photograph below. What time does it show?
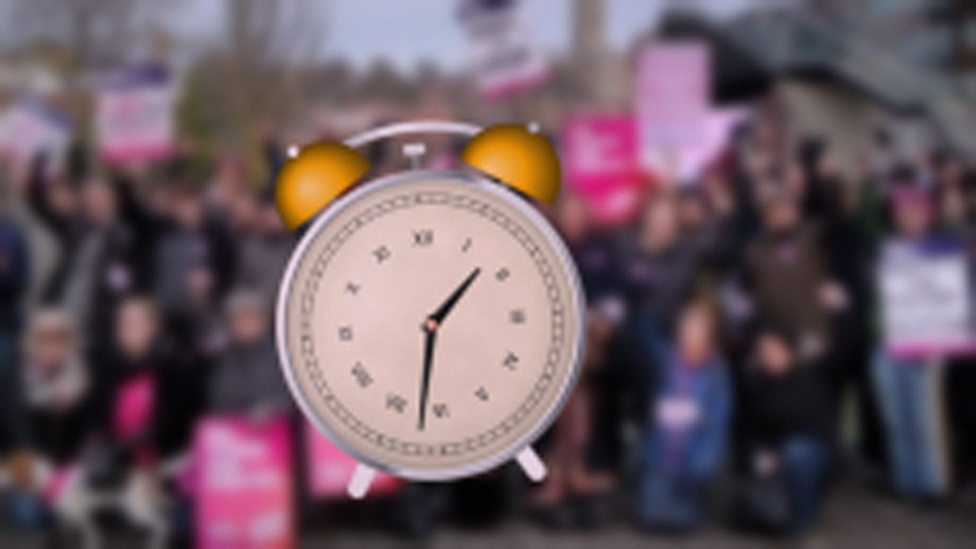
1:32
